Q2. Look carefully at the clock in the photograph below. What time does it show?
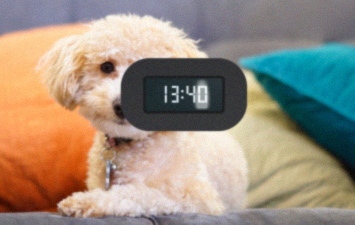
13:40
